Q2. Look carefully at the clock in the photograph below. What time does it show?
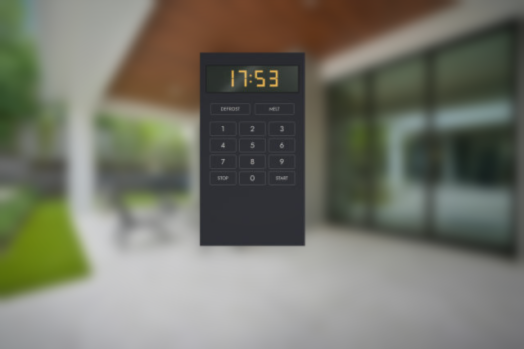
17:53
